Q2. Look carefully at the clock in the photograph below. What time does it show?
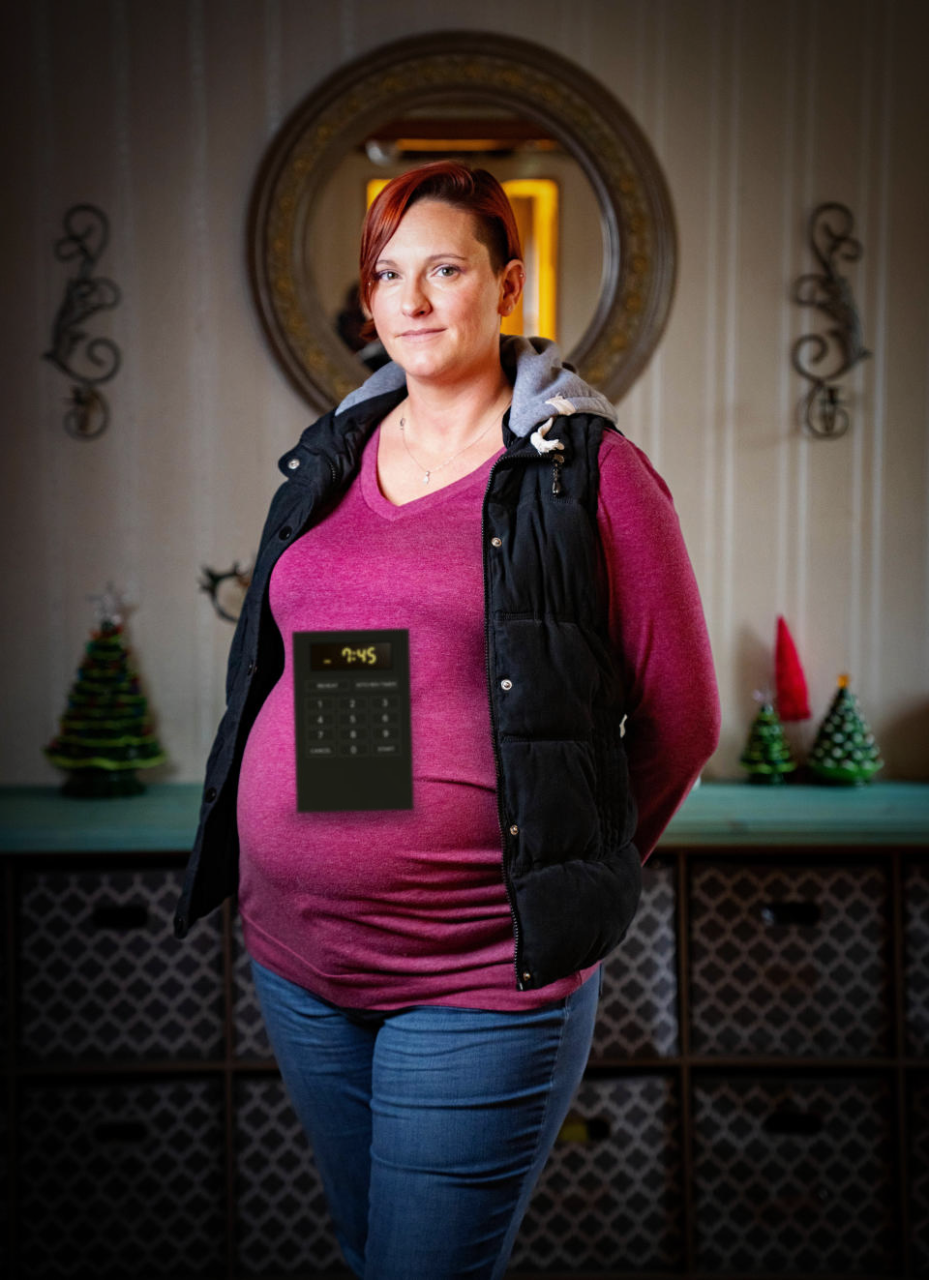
7:45
